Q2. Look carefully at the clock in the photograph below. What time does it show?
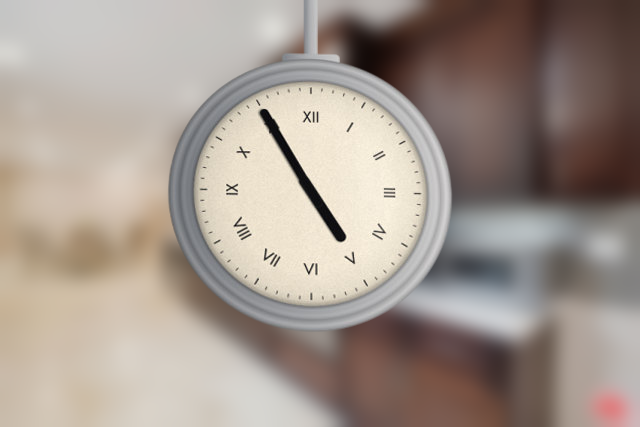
4:55
